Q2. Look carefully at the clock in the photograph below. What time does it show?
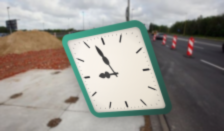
8:57
